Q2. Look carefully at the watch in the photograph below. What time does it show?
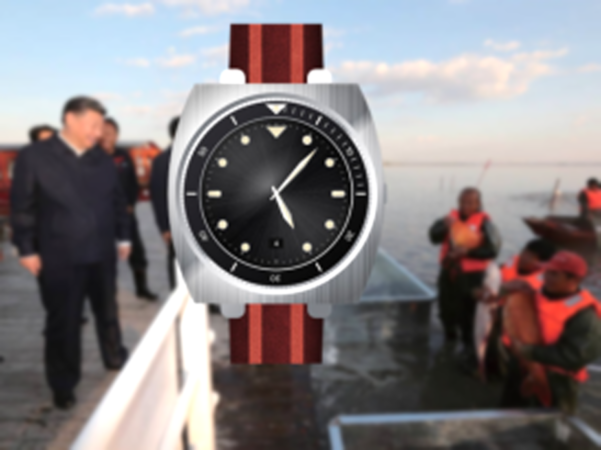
5:07
